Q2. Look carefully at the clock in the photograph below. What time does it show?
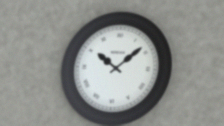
10:08
